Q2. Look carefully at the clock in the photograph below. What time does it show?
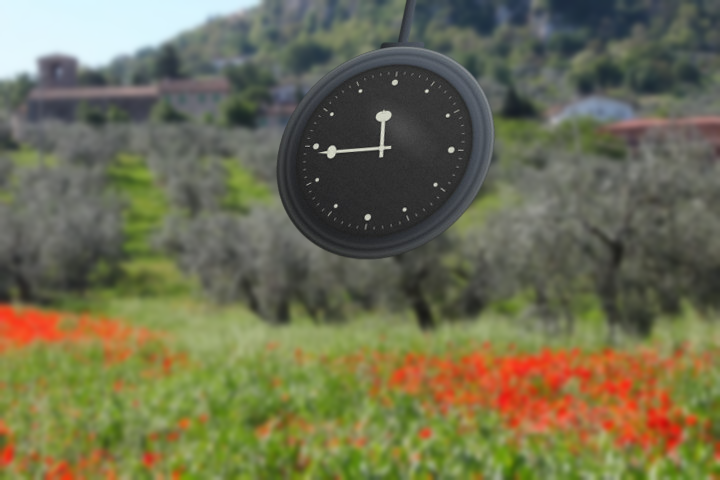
11:44
